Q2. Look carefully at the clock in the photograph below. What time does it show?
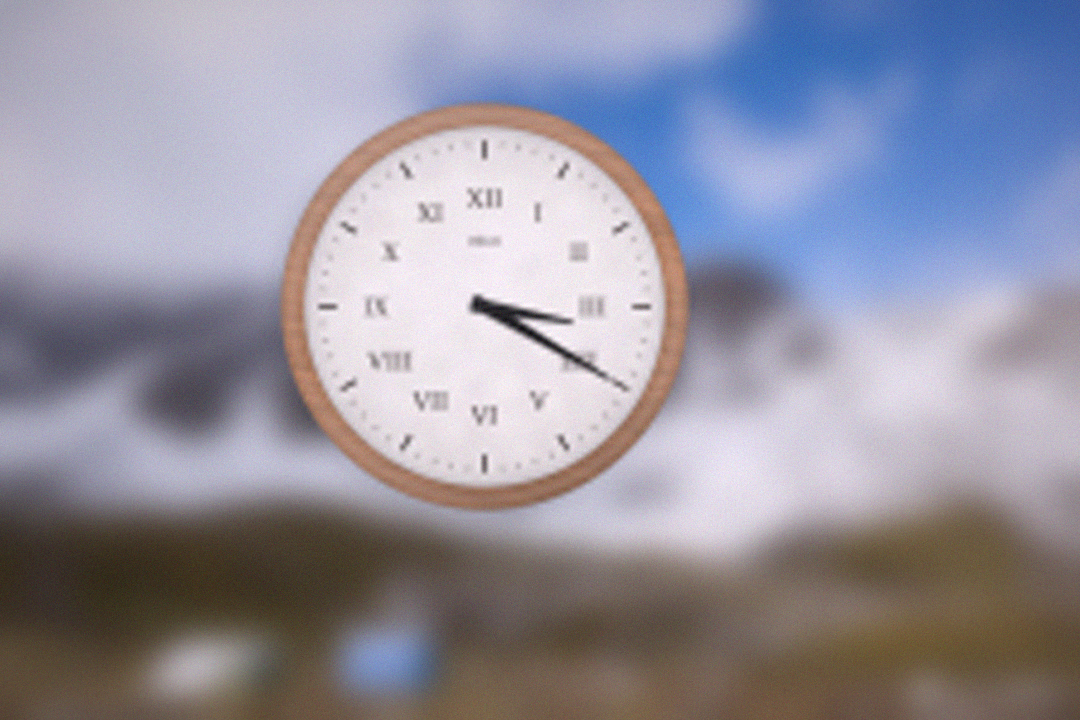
3:20
